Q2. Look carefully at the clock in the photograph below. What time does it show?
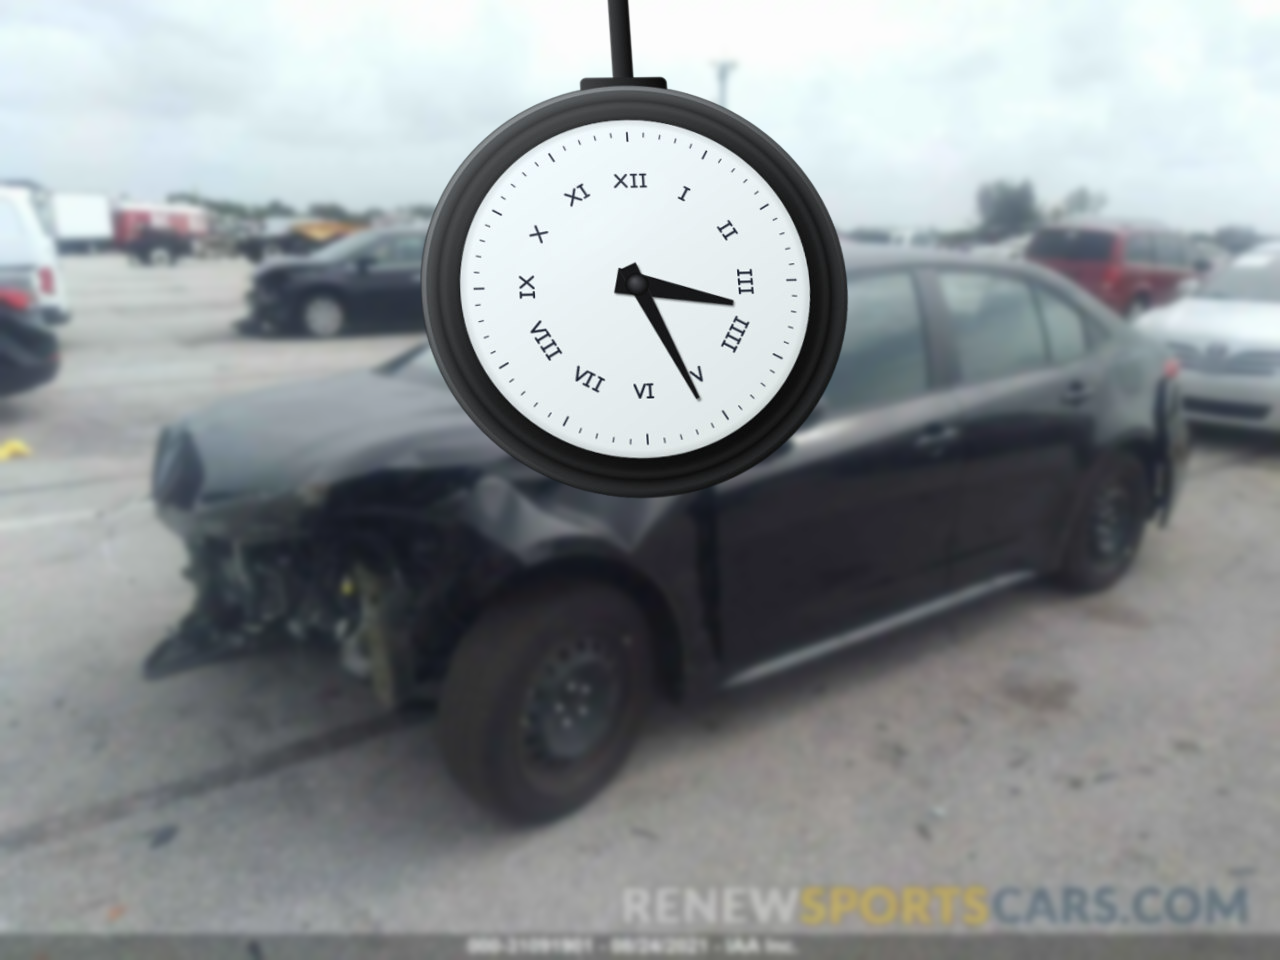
3:26
